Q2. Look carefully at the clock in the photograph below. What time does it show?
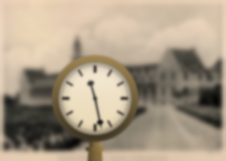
11:28
